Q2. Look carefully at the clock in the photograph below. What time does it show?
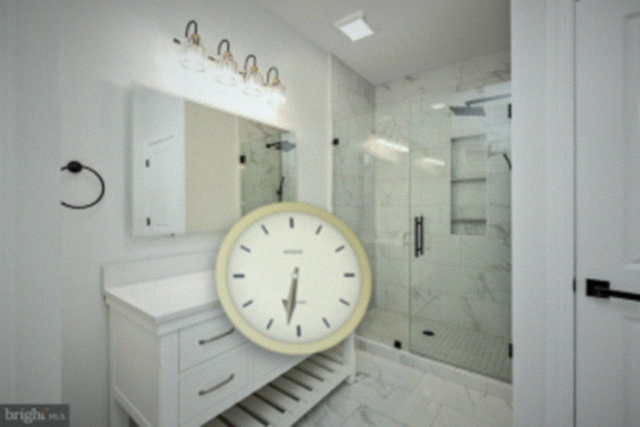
6:32
